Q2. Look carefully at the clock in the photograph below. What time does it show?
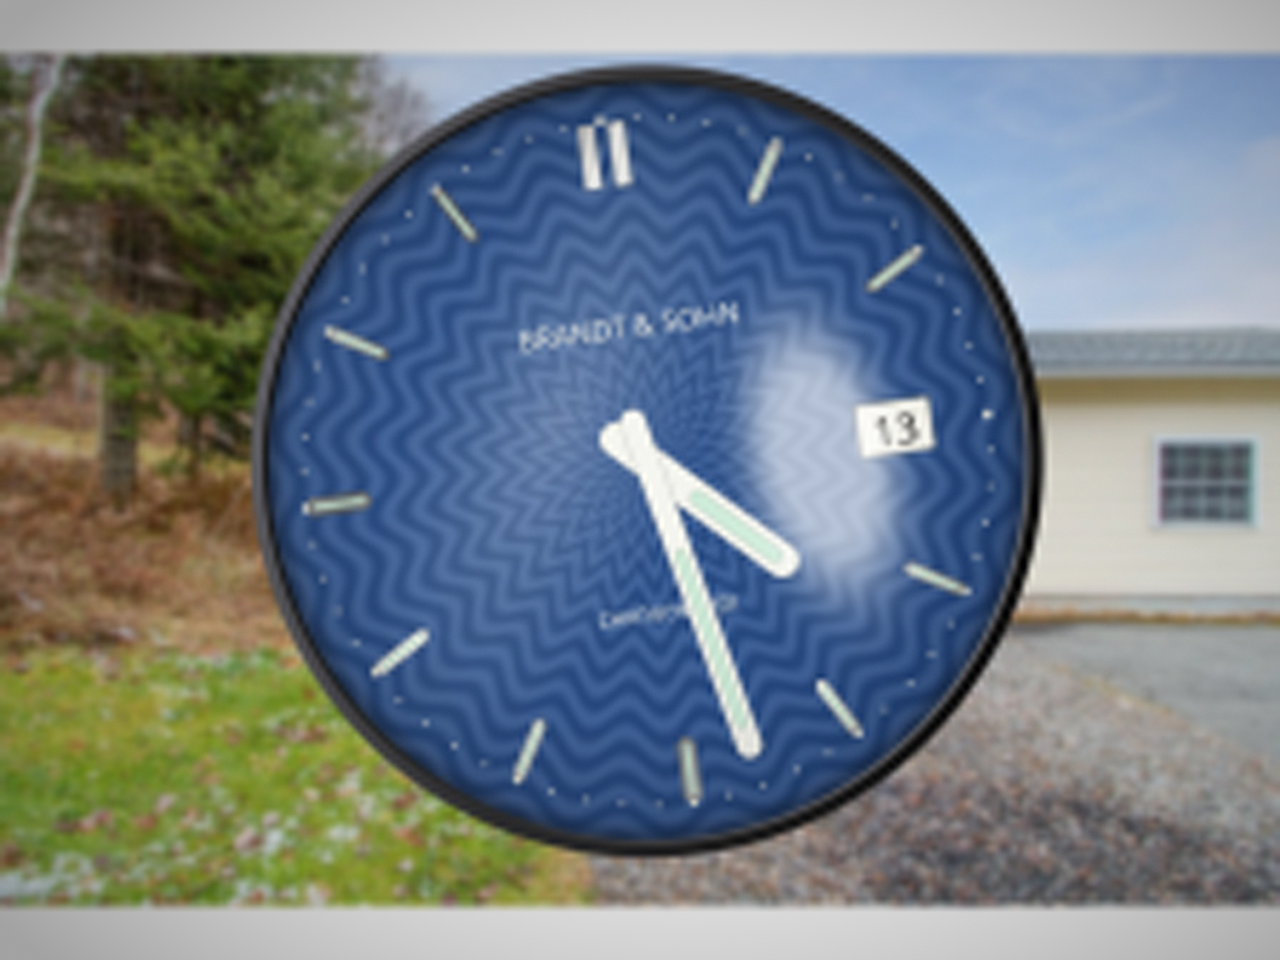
4:28
